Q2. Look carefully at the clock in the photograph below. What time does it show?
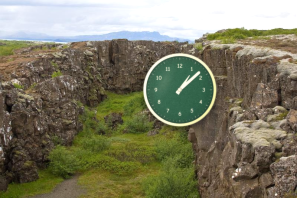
1:08
